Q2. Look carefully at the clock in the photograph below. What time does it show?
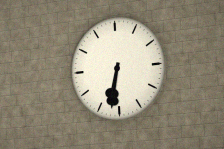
6:32
